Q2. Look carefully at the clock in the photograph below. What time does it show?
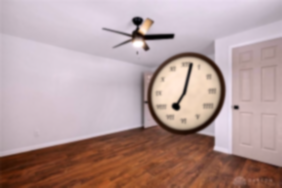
7:02
